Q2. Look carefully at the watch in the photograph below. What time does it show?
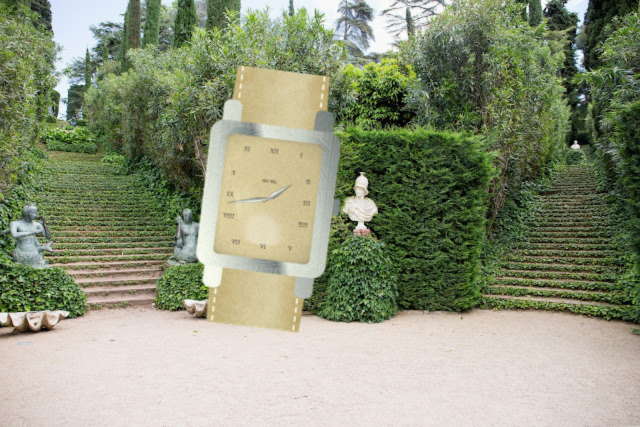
1:43
